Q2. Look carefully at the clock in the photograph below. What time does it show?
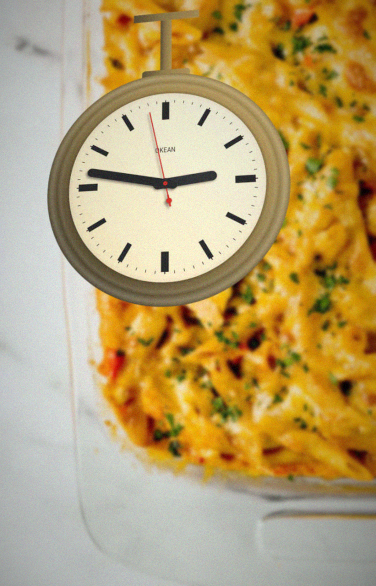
2:46:58
